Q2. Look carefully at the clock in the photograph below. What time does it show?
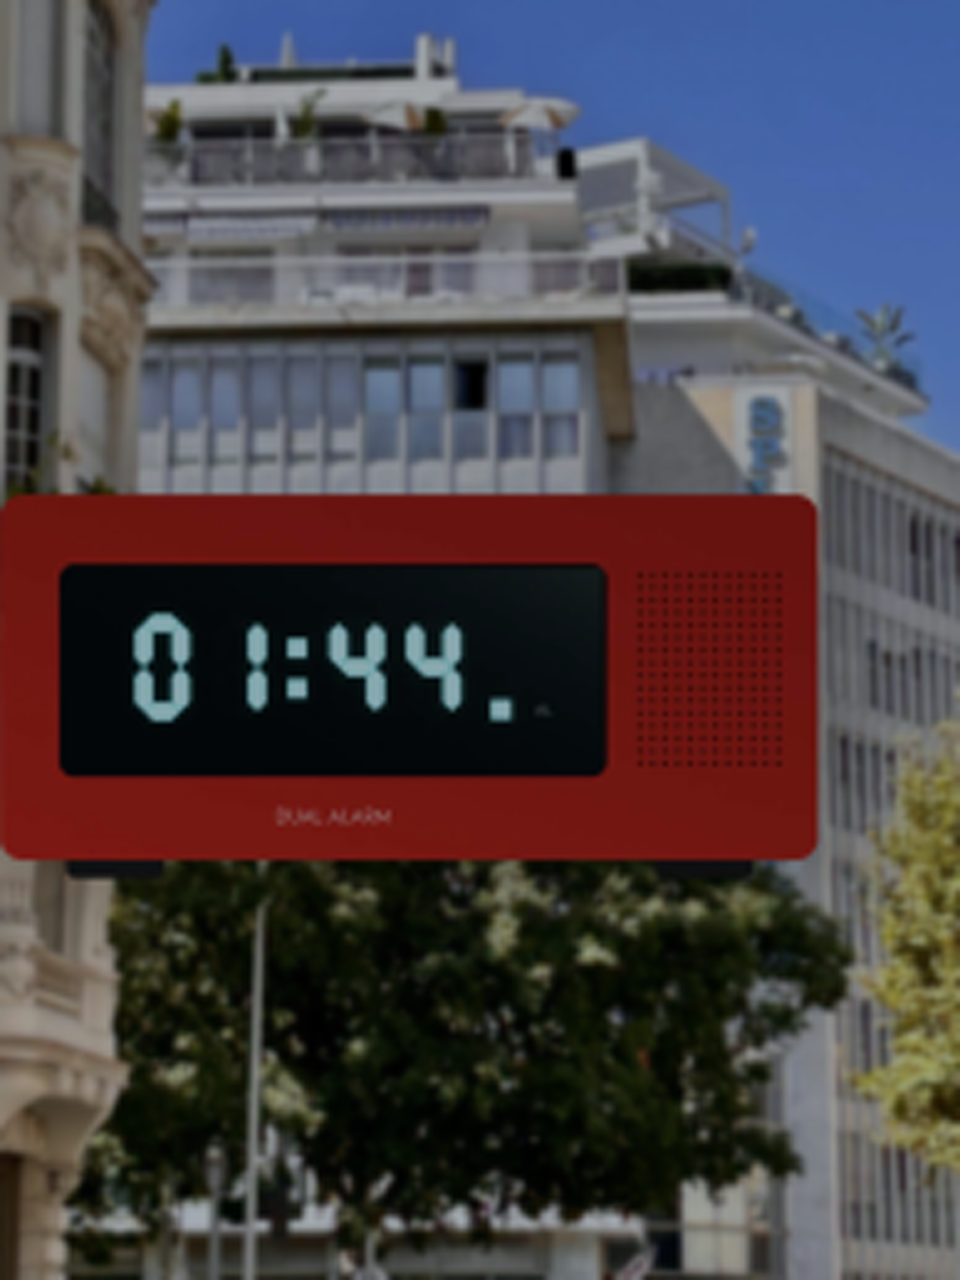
1:44
